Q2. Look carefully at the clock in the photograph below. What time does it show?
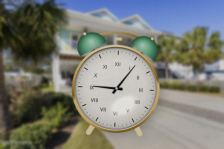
9:06
